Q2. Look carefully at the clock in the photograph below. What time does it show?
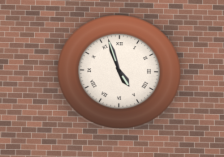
4:57
